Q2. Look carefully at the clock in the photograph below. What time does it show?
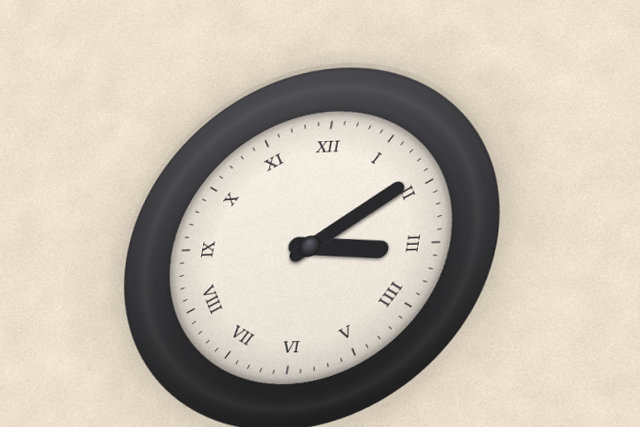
3:09
